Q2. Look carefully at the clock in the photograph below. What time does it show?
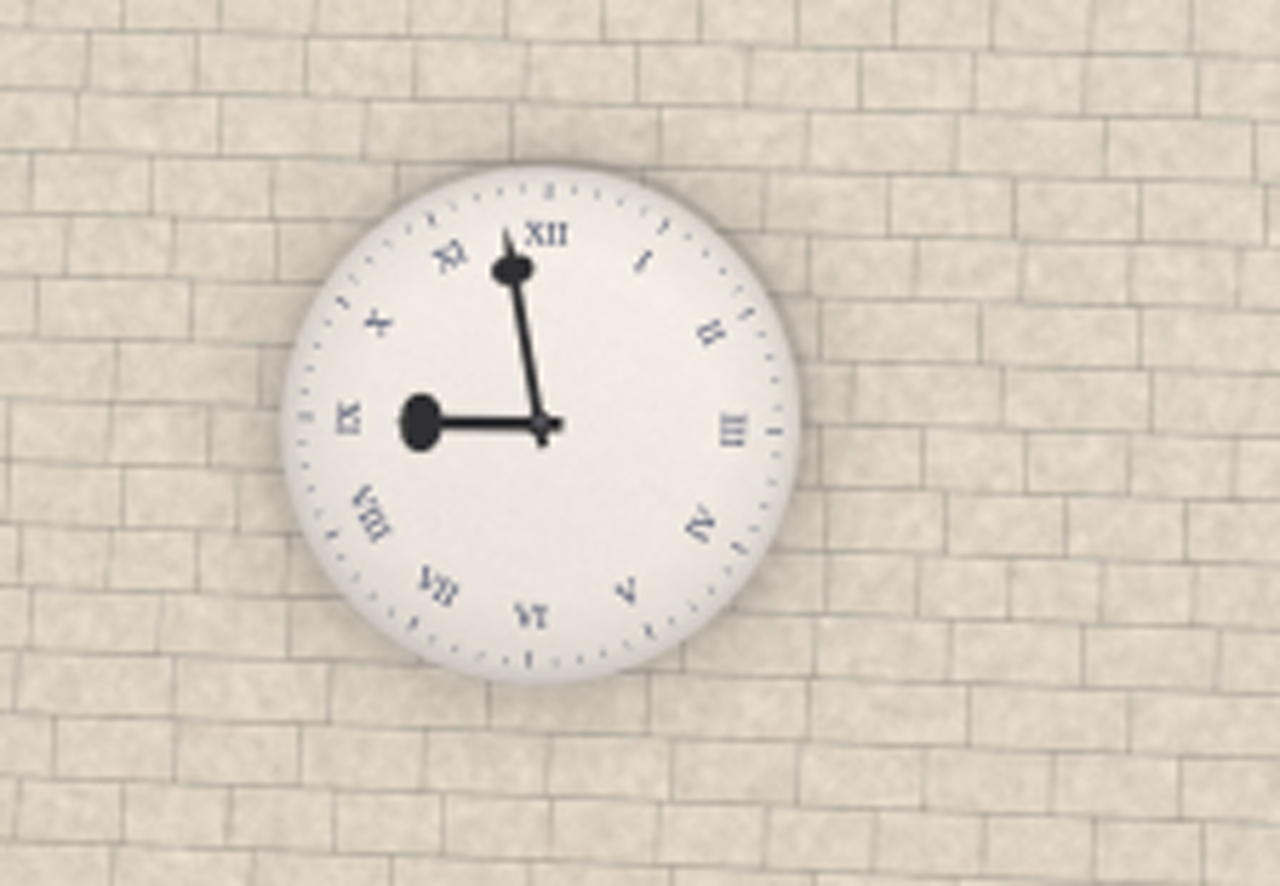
8:58
